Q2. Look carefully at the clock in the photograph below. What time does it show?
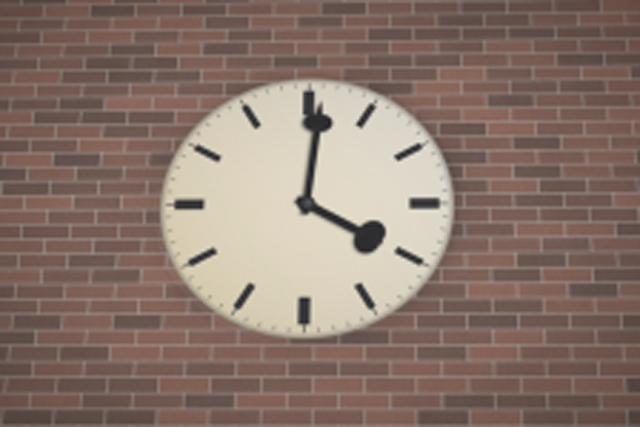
4:01
